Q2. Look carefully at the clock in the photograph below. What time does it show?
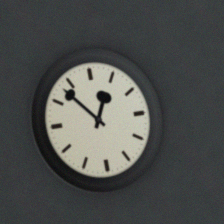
12:53
